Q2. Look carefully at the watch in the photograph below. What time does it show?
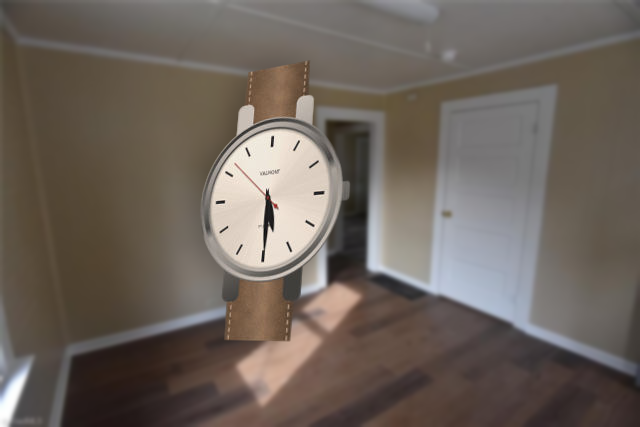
5:29:52
